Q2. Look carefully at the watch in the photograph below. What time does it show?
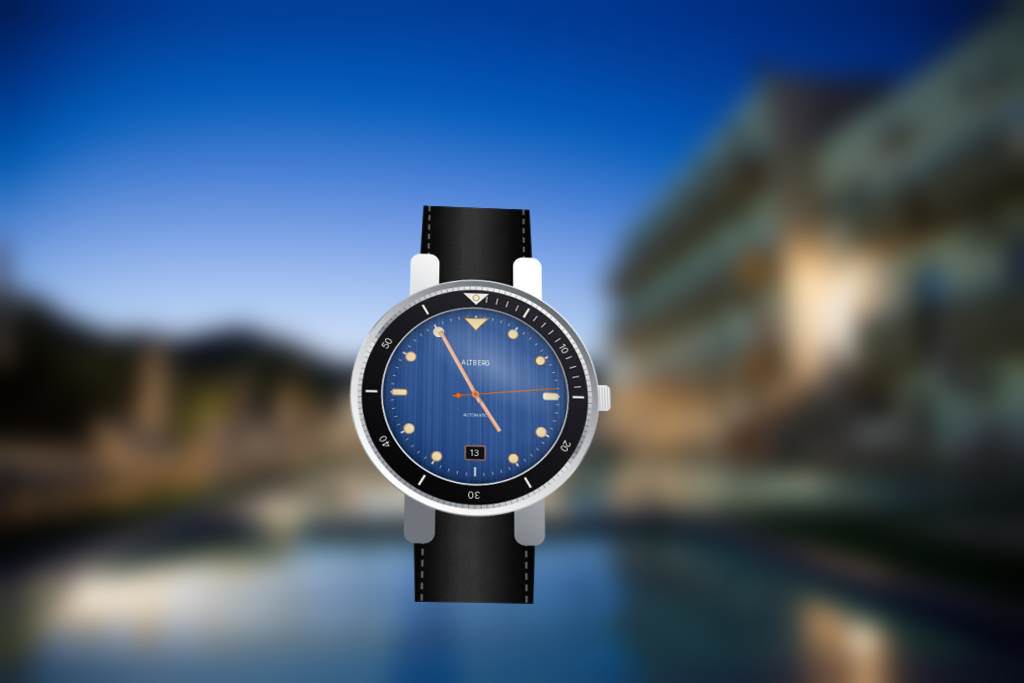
4:55:14
